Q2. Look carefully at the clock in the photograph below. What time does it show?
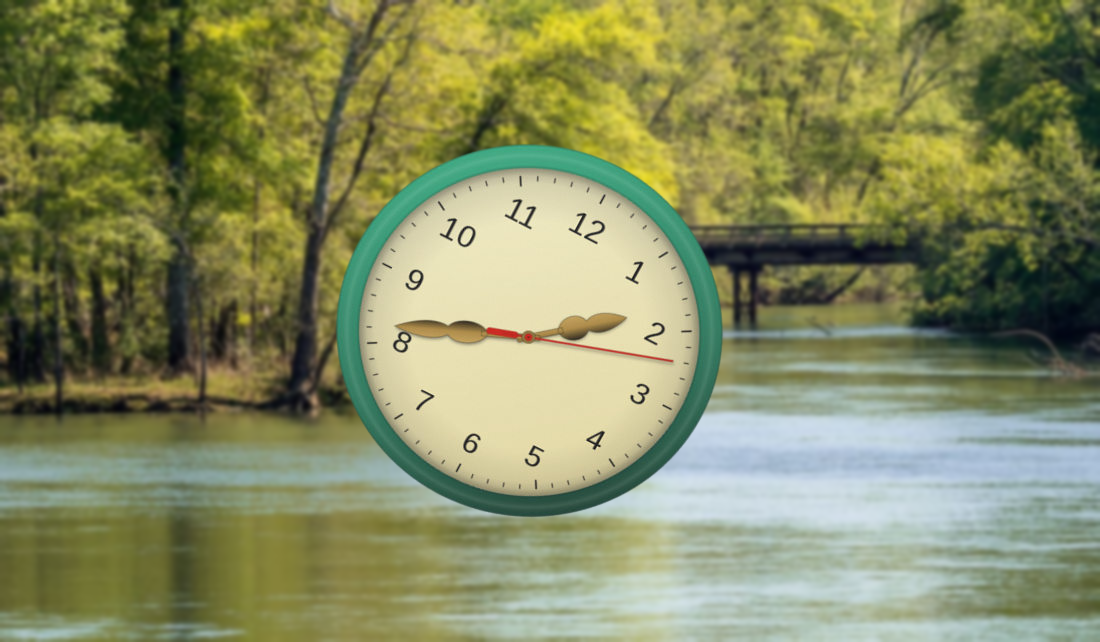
1:41:12
